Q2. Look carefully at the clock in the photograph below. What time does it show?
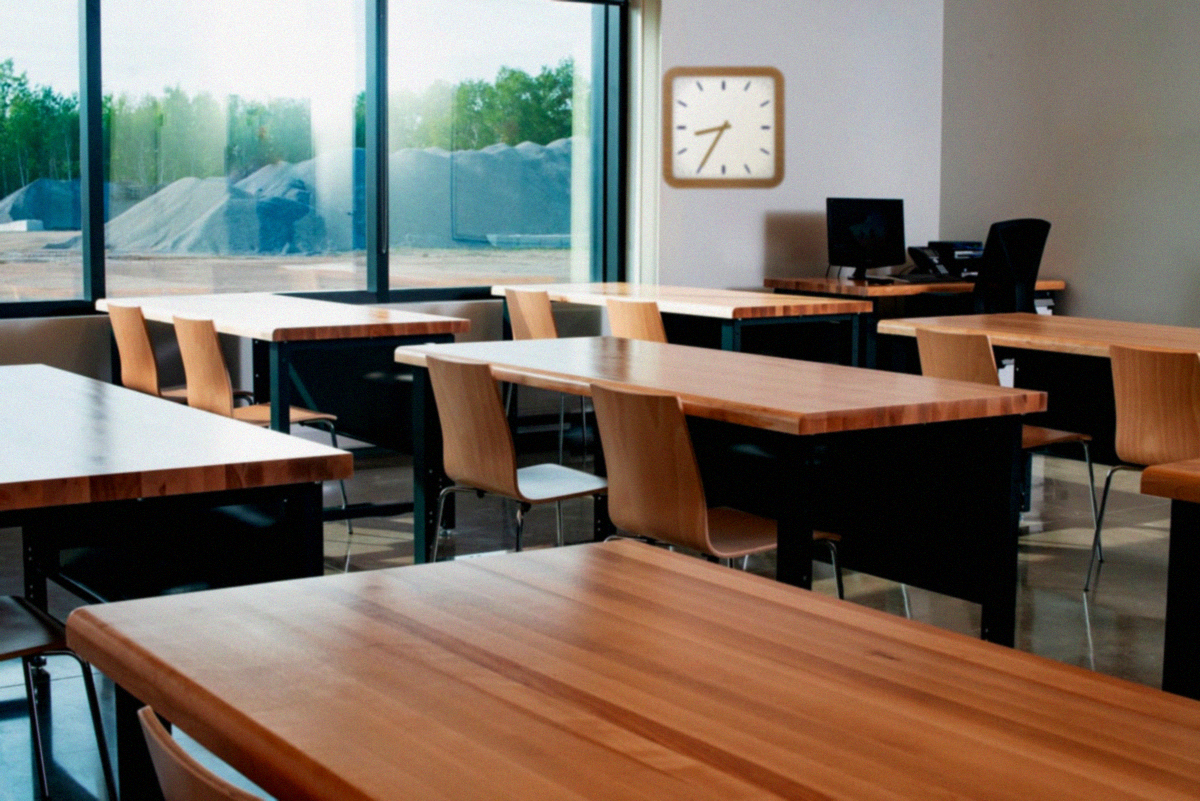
8:35
